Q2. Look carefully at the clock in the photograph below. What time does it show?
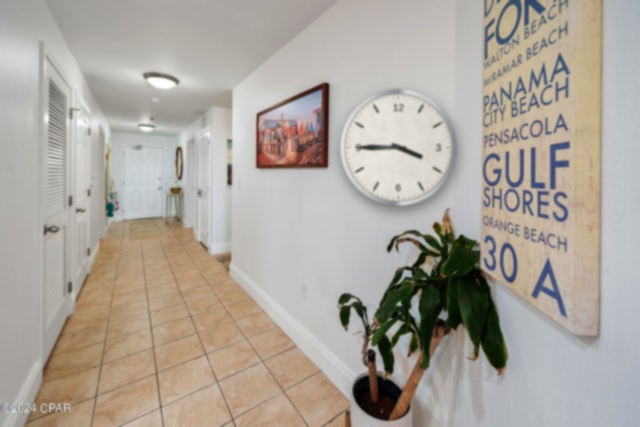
3:45
